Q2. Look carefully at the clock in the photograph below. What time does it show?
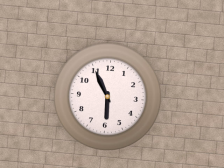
5:55
